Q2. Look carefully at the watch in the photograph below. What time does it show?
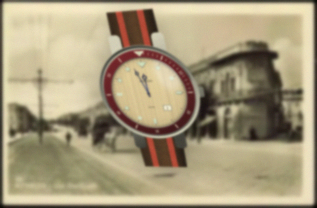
11:57
